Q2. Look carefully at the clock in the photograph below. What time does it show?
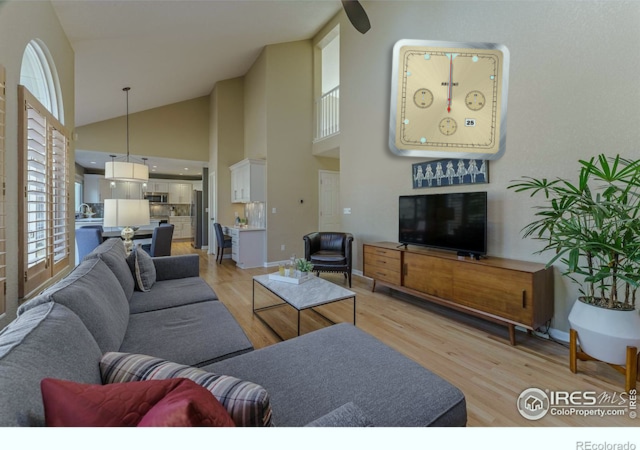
12:00
